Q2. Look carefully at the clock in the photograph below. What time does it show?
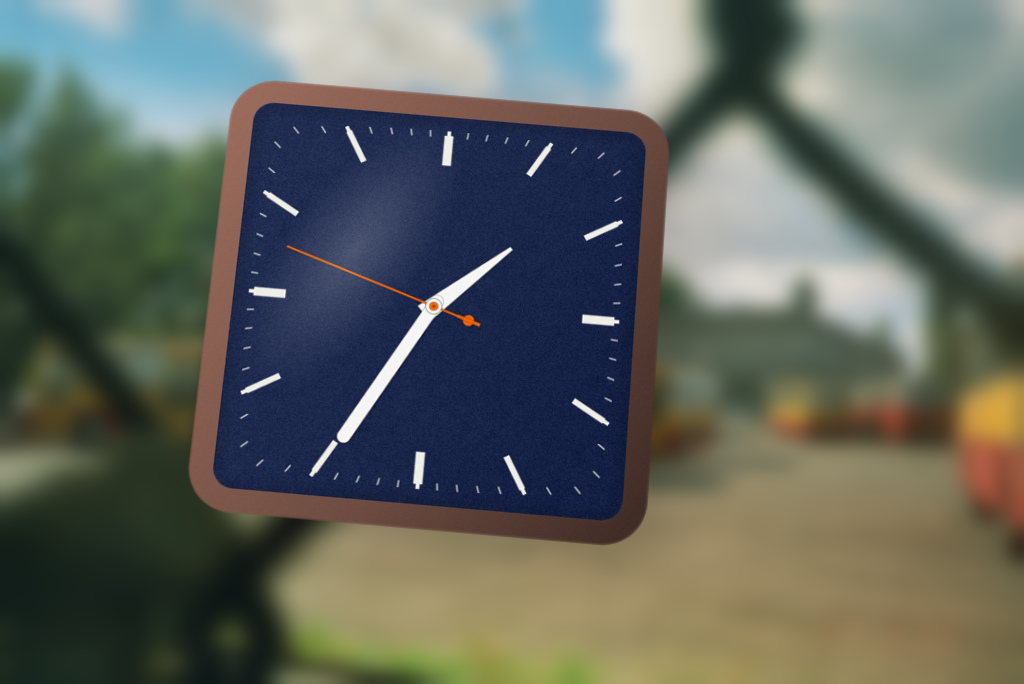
1:34:48
